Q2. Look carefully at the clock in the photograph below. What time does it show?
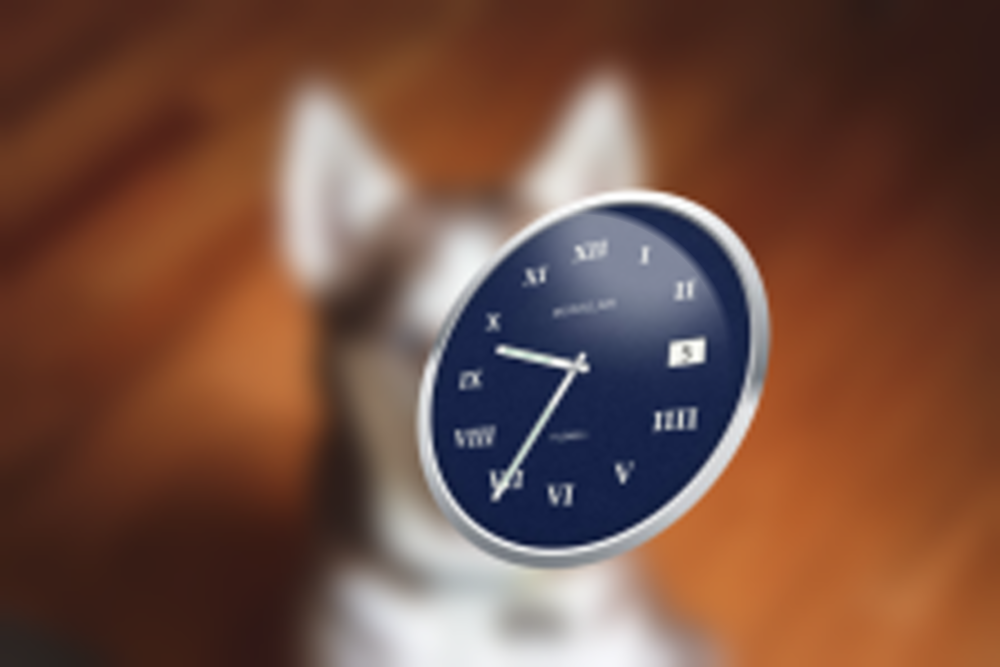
9:35
